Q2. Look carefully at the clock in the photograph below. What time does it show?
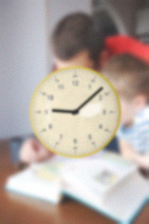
9:08
